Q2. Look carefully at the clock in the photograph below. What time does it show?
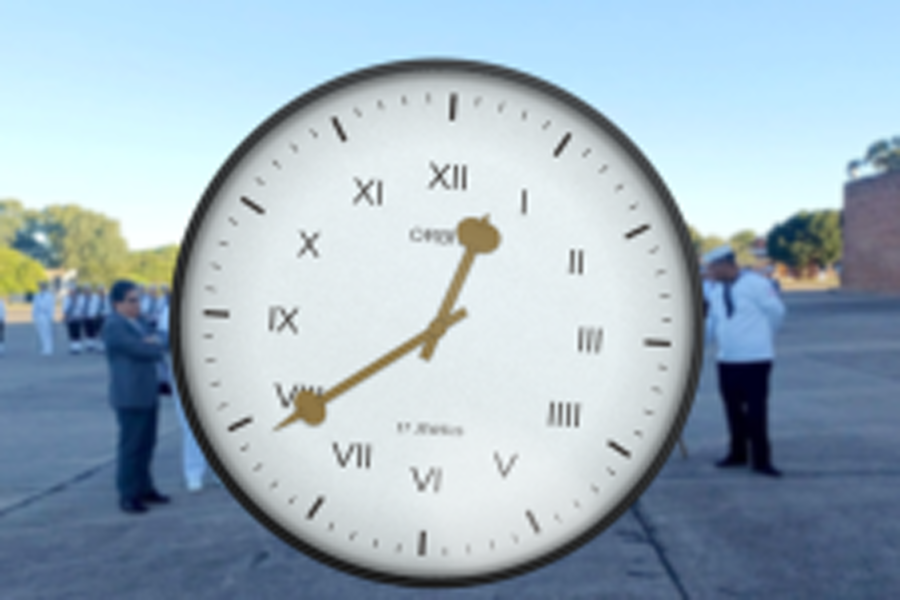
12:39
